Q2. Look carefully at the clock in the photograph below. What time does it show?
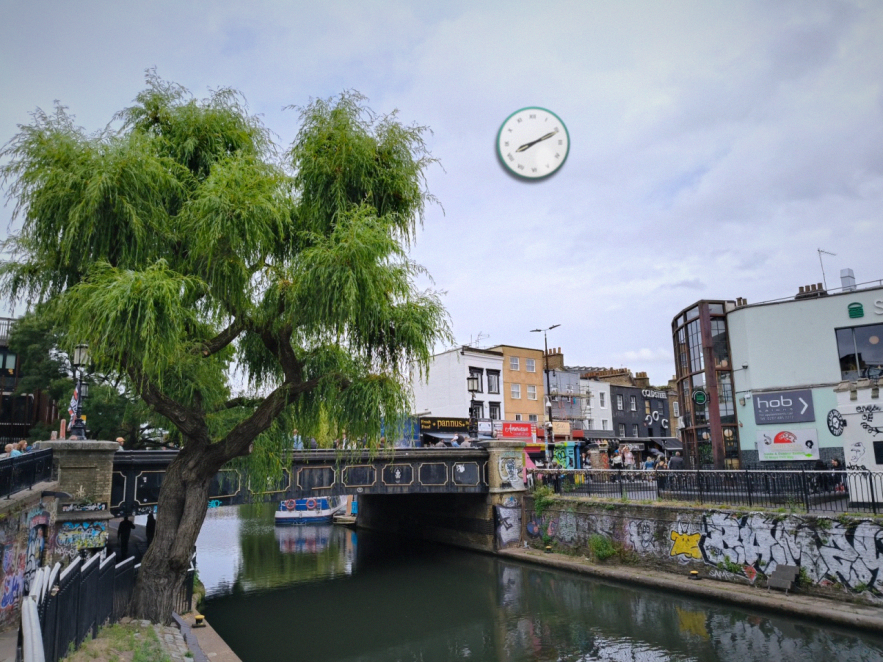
8:11
